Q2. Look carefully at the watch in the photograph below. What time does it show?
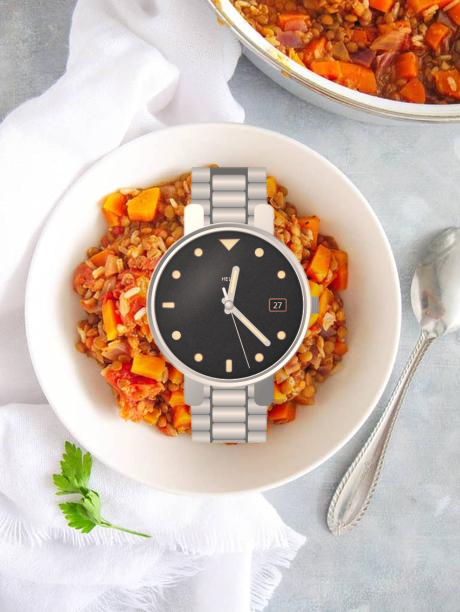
12:22:27
